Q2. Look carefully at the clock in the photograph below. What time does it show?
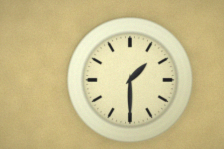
1:30
